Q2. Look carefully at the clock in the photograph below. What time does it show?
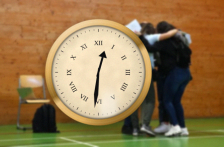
12:31
